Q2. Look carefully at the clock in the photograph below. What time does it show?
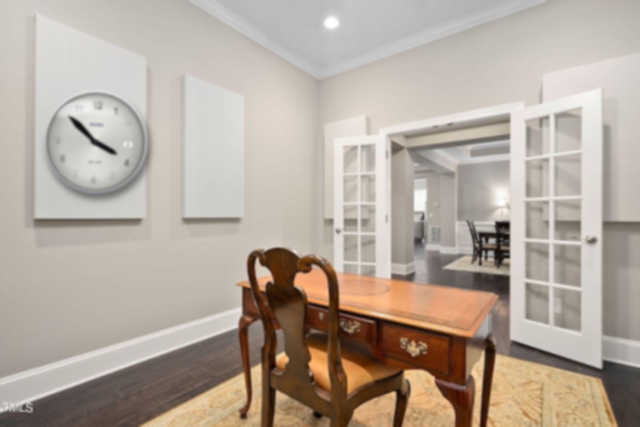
3:52
